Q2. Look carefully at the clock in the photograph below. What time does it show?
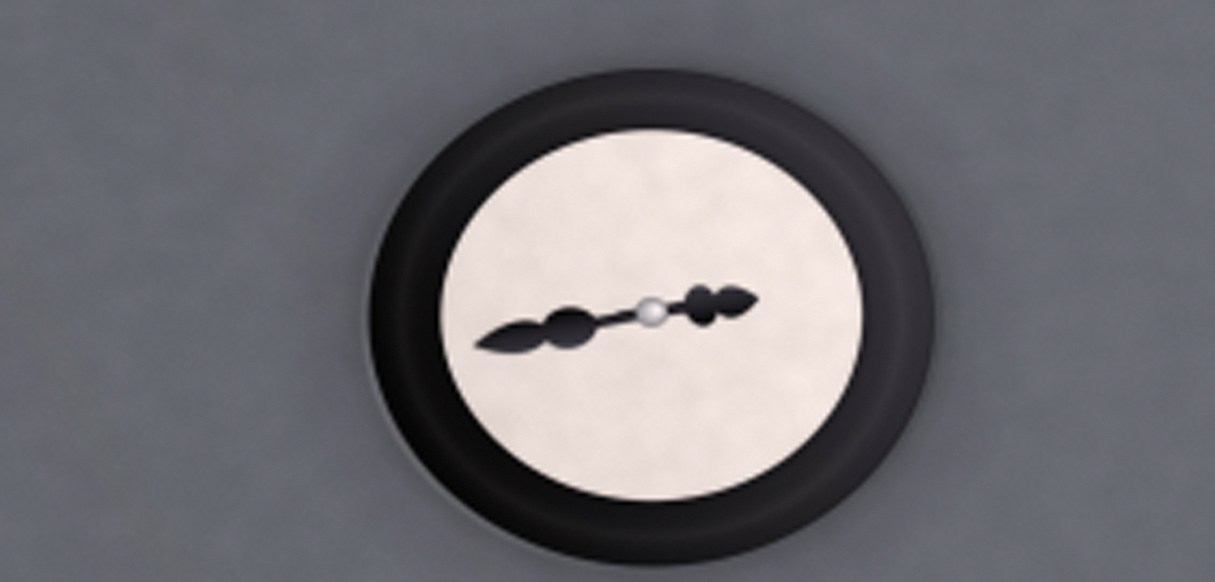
2:43
